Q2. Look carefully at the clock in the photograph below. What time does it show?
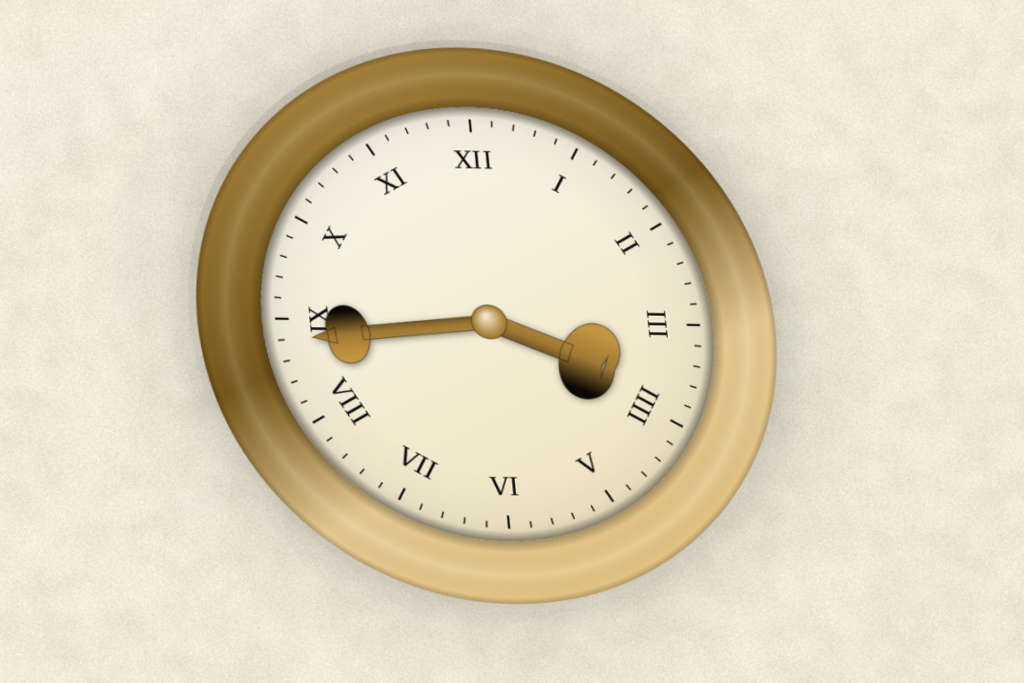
3:44
